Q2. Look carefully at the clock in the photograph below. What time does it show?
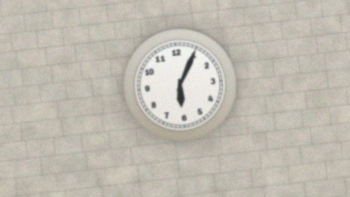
6:05
